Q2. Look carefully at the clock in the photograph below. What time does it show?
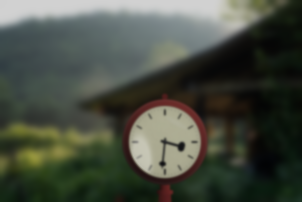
3:31
